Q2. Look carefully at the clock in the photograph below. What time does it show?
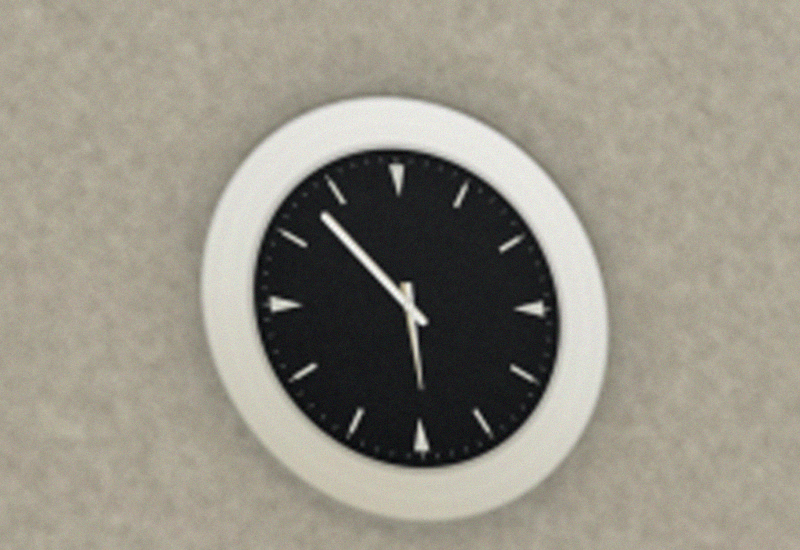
5:53
